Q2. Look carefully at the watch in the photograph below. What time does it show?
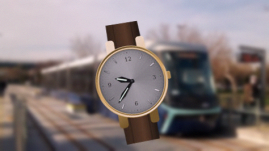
9:37
